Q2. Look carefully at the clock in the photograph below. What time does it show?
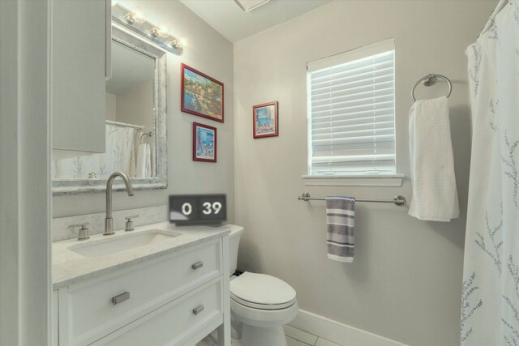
0:39
